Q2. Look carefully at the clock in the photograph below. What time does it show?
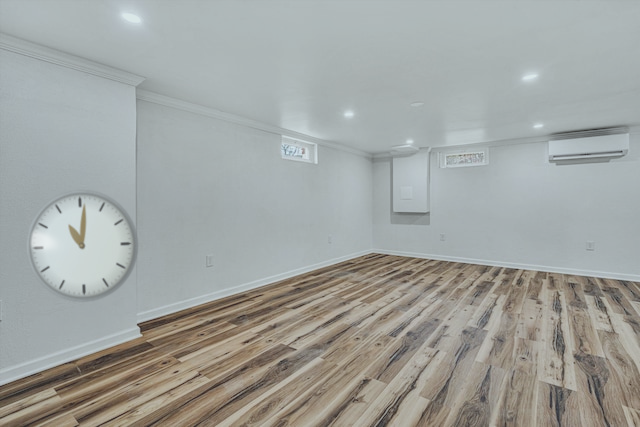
11:01
